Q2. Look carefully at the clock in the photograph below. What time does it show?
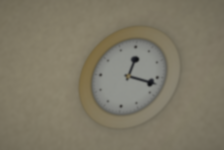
12:17
